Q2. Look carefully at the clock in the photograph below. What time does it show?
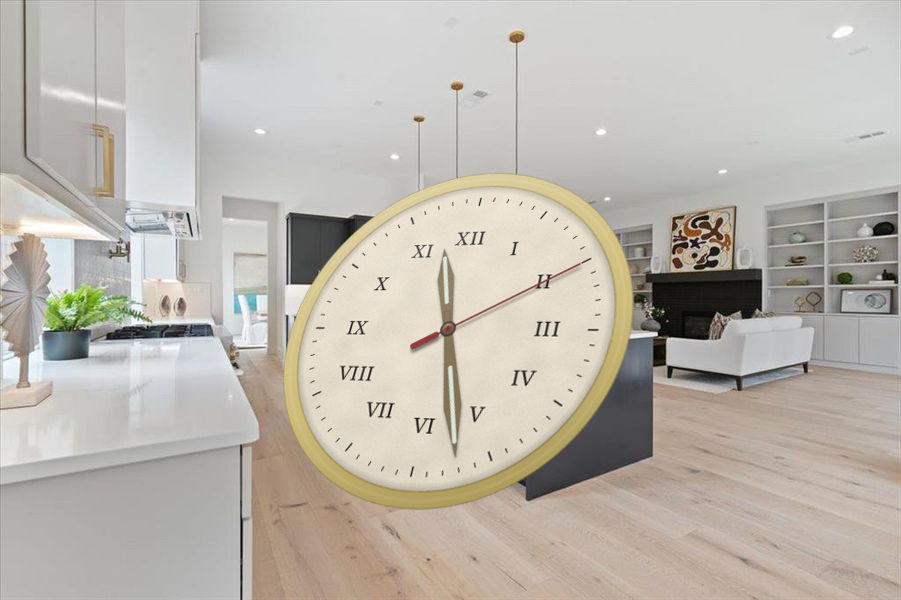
11:27:10
